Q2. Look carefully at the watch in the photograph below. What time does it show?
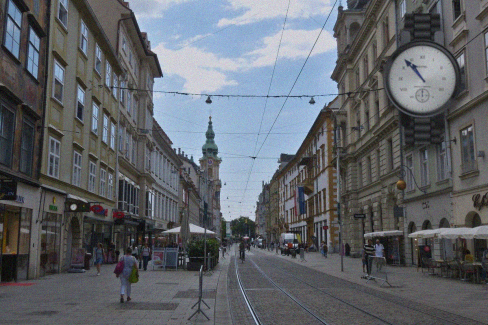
10:53
